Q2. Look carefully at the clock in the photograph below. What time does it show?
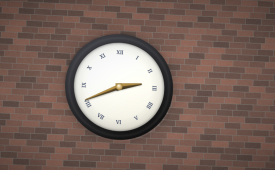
2:41
